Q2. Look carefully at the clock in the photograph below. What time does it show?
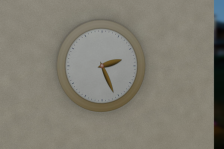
2:26
